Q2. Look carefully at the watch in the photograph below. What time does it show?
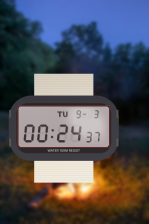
0:24:37
